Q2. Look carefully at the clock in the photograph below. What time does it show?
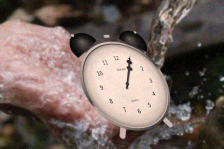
1:05
